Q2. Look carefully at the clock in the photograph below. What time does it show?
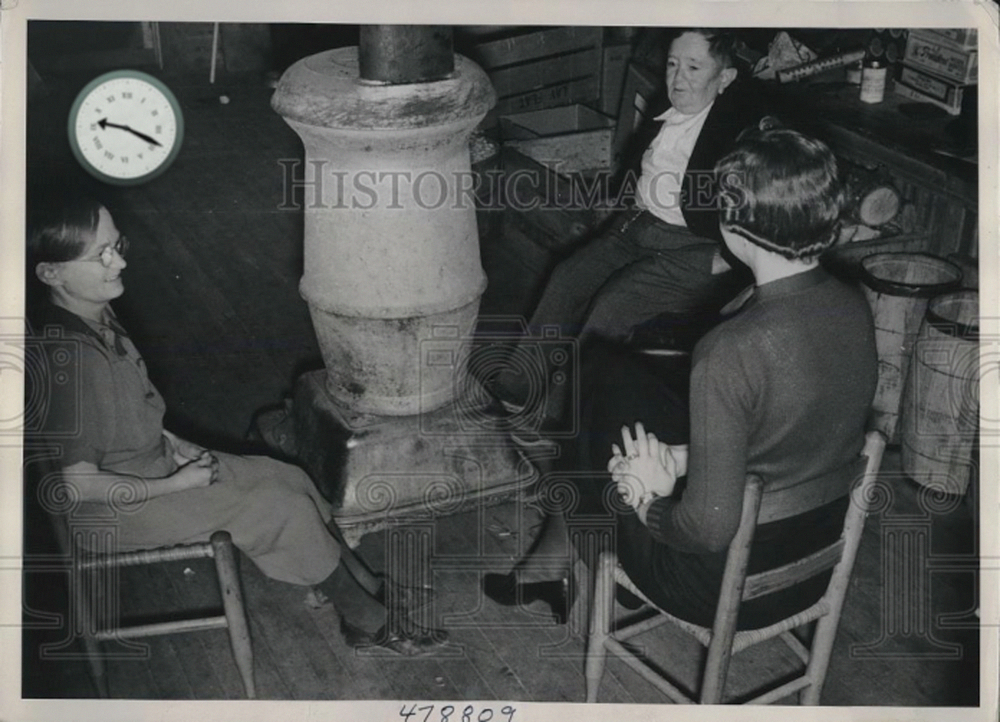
9:19
